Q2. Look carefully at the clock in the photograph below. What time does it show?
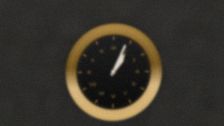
1:04
